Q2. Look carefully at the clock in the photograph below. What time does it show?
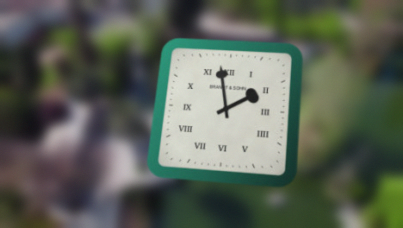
1:58
